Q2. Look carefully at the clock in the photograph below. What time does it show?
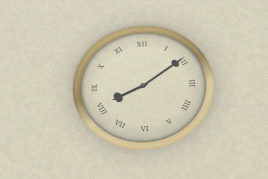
8:09
